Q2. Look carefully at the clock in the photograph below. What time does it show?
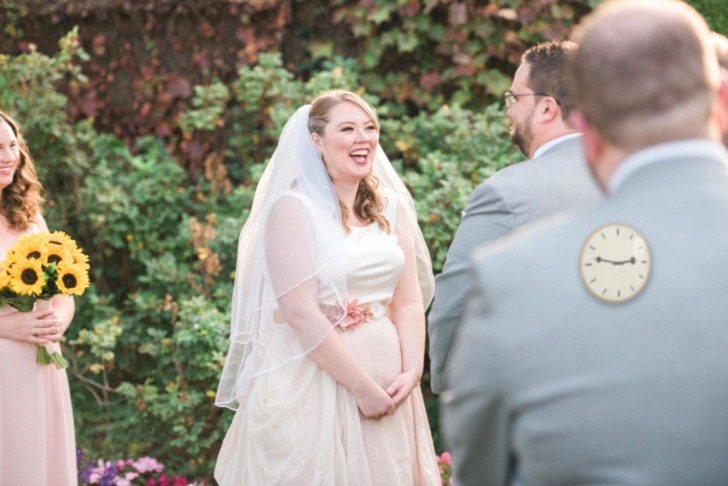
2:47
